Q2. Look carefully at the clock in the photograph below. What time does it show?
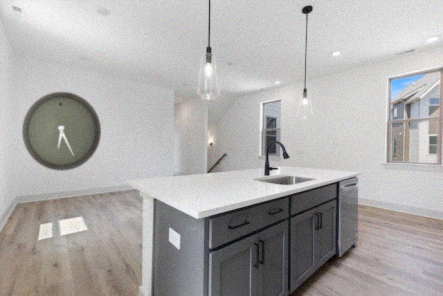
6:26
